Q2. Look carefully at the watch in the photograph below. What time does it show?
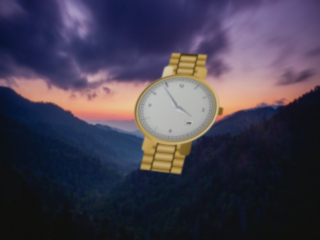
3:54
